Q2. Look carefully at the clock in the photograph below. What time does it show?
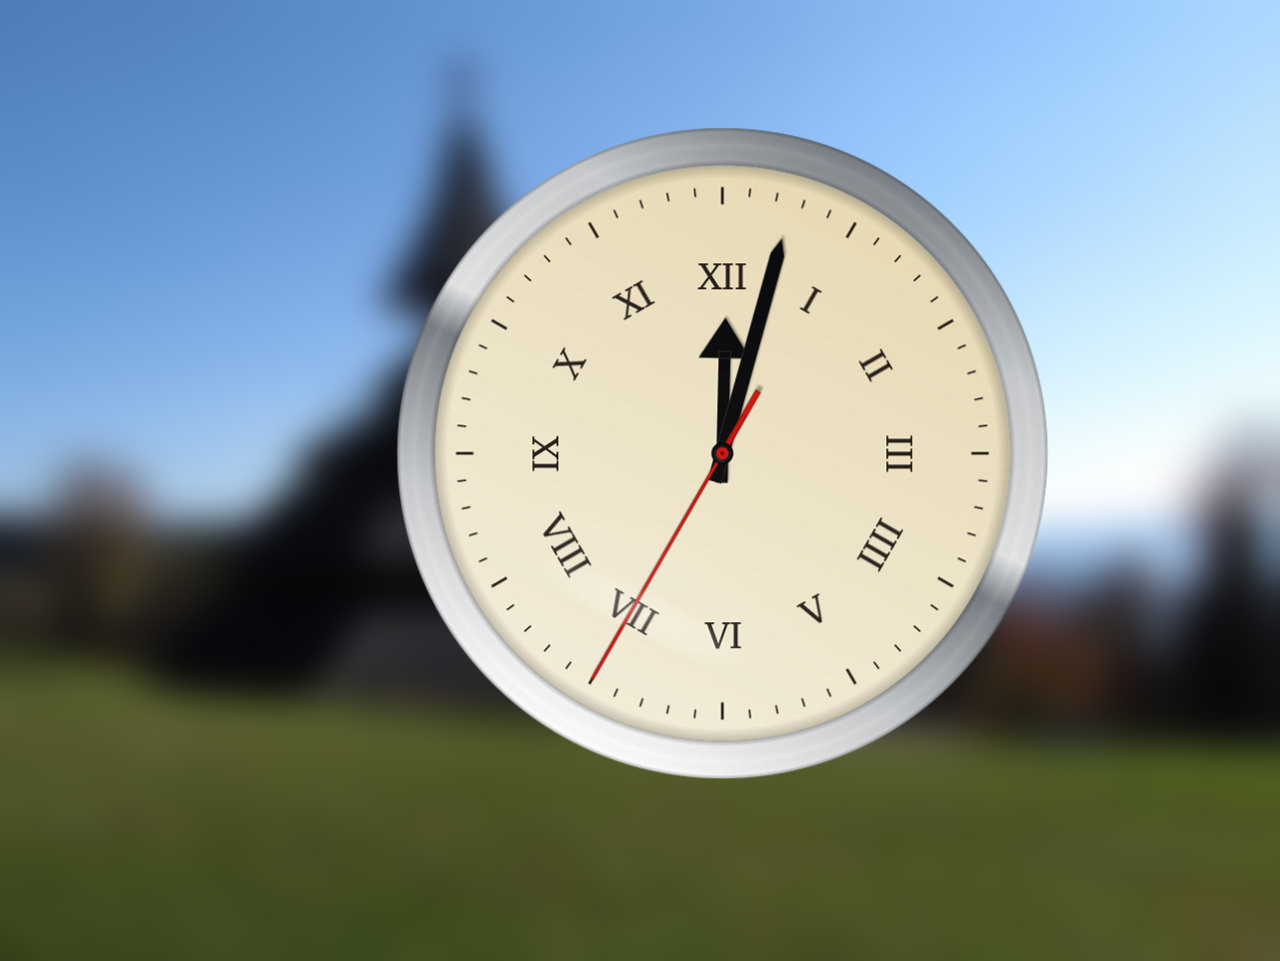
12:02:35
